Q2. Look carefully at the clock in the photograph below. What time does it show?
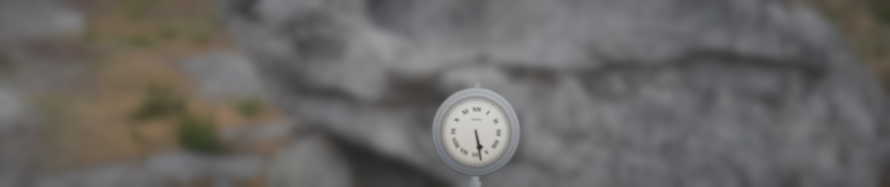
5:28
